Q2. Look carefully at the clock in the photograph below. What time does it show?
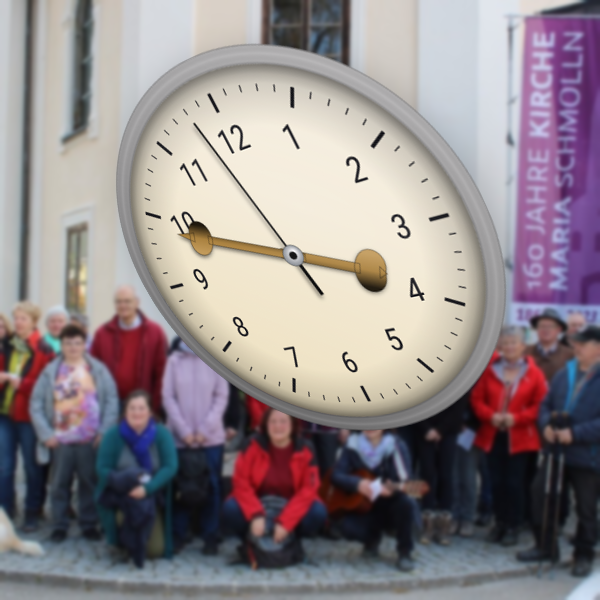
3:48:58
